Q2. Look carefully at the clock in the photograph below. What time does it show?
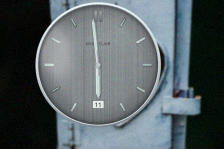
5:59
